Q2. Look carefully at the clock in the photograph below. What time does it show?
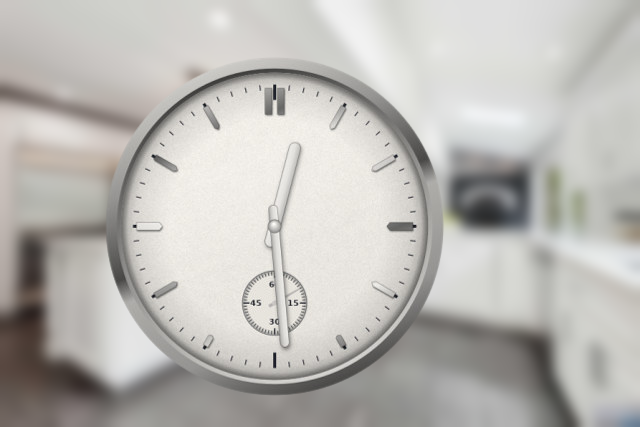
12:29:10
